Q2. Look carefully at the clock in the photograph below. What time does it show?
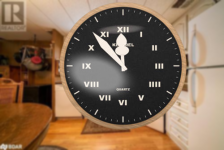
11:53
